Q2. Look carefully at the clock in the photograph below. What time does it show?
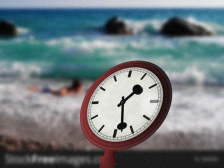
1:28
